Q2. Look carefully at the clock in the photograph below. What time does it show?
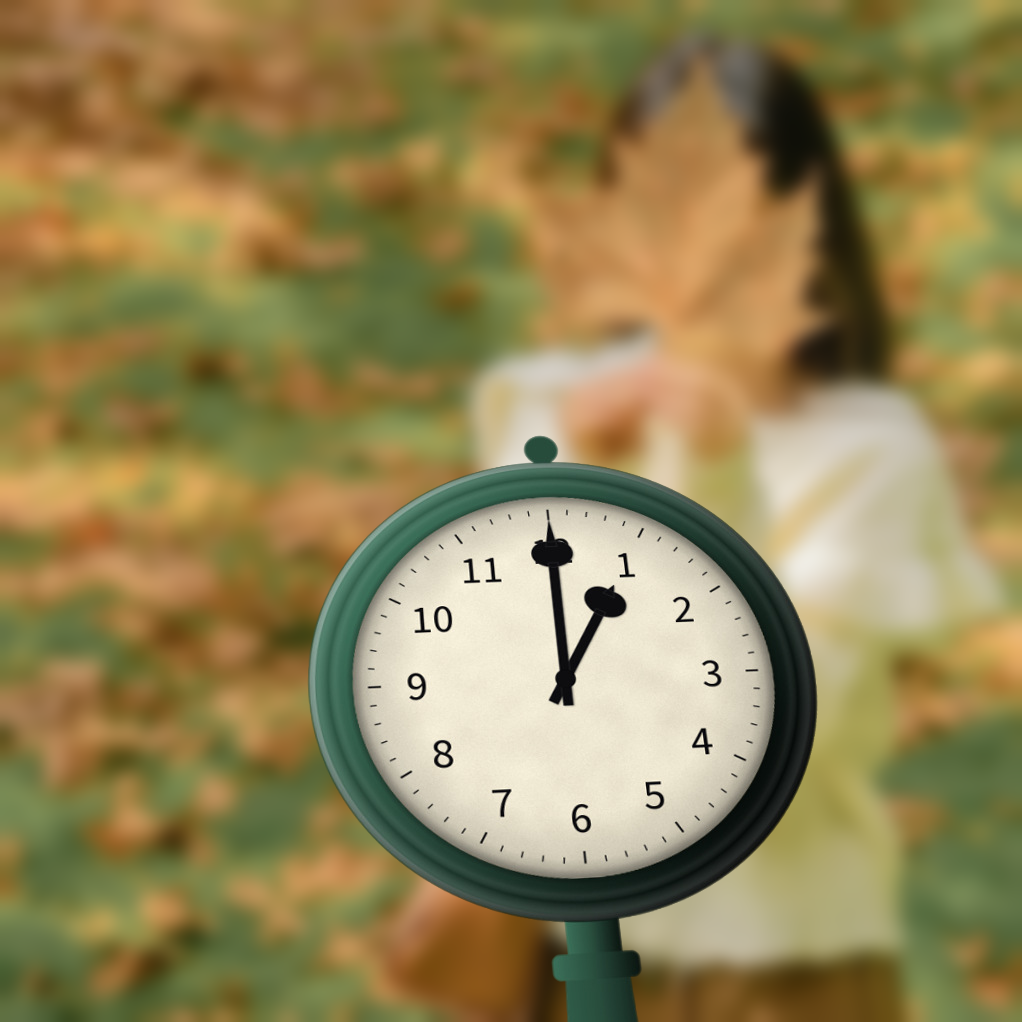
1:00
